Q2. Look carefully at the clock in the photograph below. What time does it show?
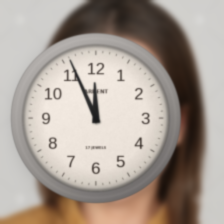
11:56
